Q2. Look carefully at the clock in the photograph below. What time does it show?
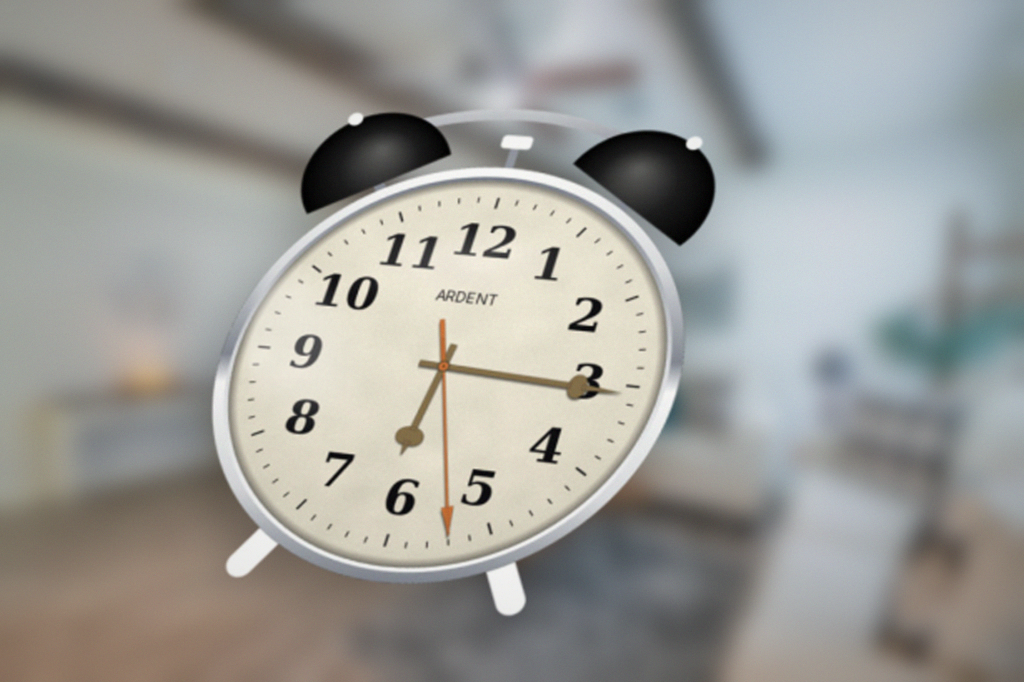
6:15:27
